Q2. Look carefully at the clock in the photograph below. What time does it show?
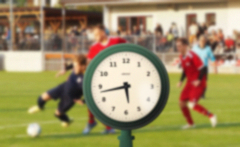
5:43
